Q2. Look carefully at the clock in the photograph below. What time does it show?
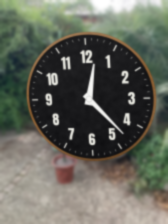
12:23
